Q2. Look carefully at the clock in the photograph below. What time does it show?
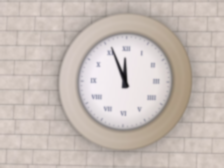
11:56
